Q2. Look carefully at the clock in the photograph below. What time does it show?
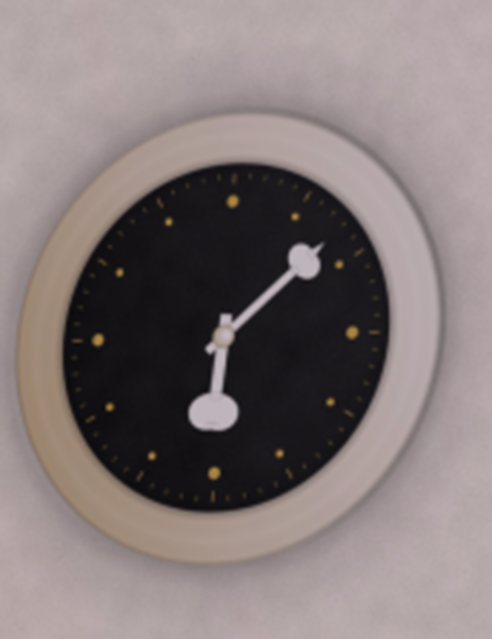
6:08
